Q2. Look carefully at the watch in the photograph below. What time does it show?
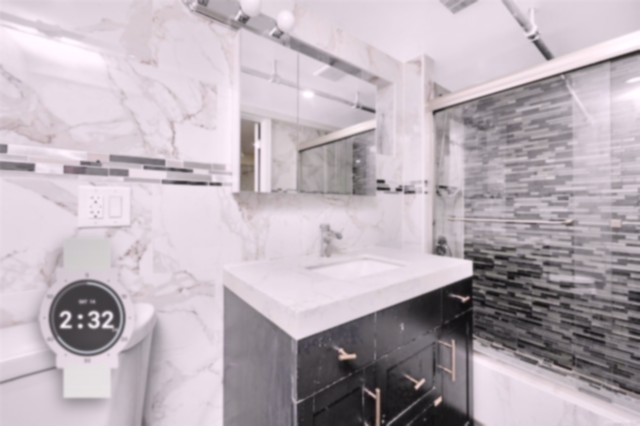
2:32
